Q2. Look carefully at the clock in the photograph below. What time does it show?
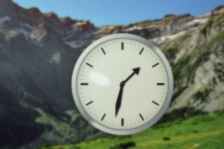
1:32
